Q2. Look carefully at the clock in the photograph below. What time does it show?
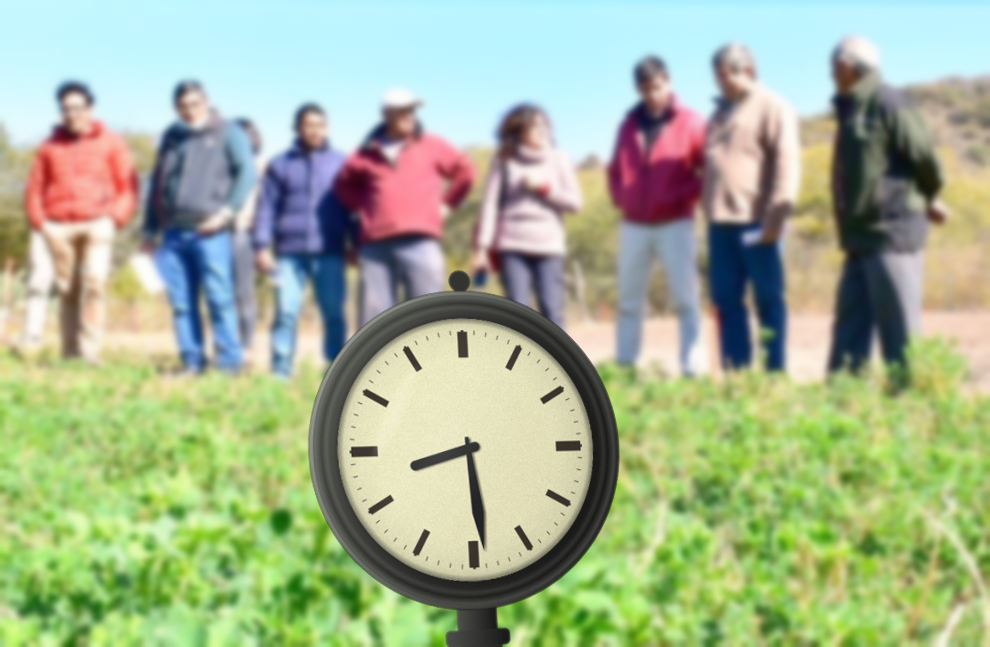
8:29
